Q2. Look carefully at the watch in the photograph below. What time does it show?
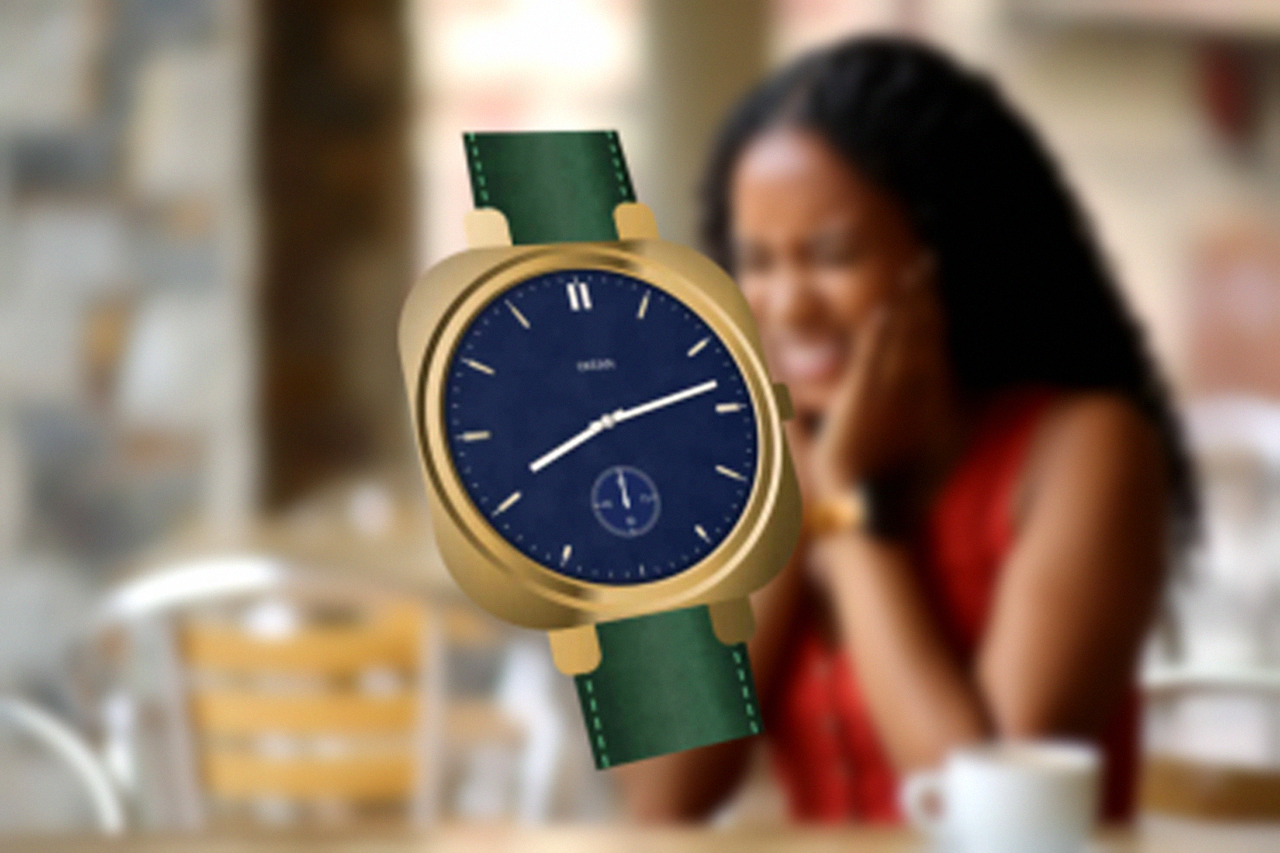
8:13
